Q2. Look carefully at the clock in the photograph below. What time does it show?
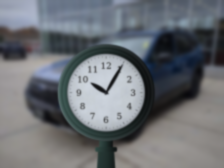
10:05
